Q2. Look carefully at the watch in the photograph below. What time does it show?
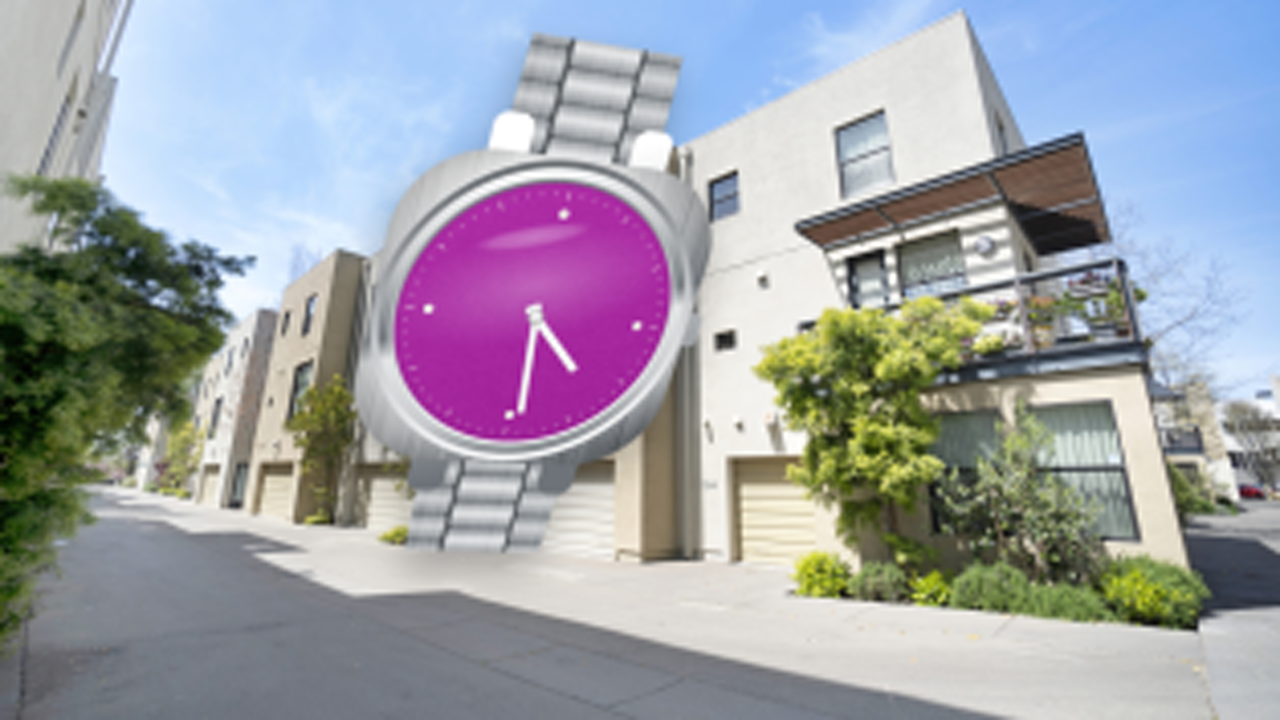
4:29
